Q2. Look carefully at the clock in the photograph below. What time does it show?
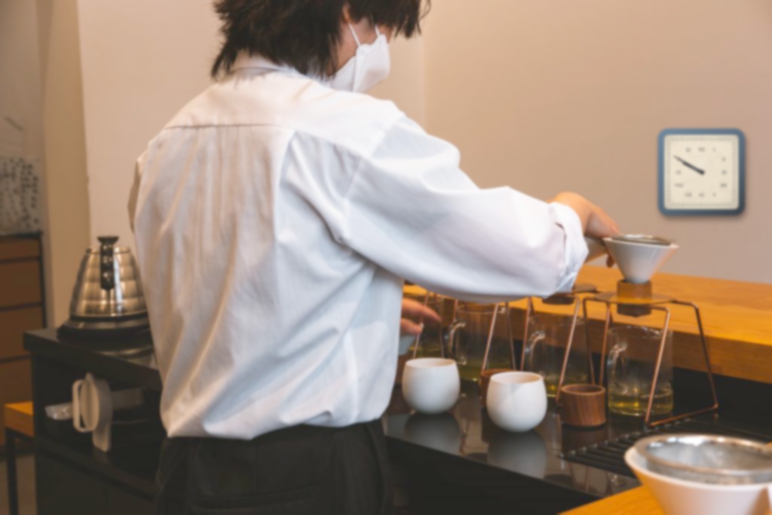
9:50
